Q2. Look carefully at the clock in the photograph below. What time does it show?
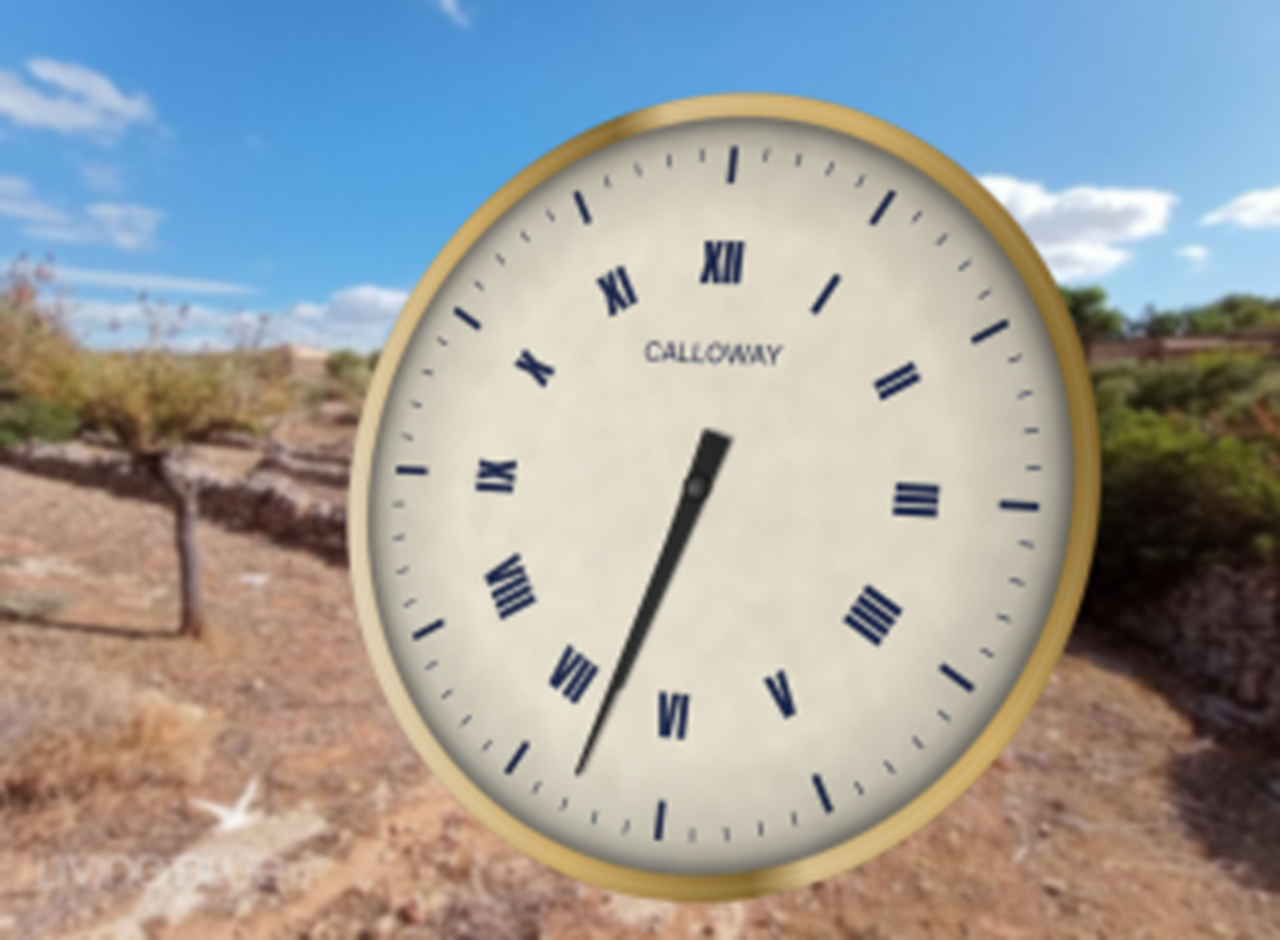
6:33
